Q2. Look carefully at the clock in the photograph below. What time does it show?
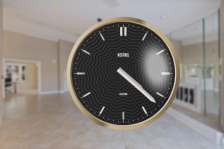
4:22
